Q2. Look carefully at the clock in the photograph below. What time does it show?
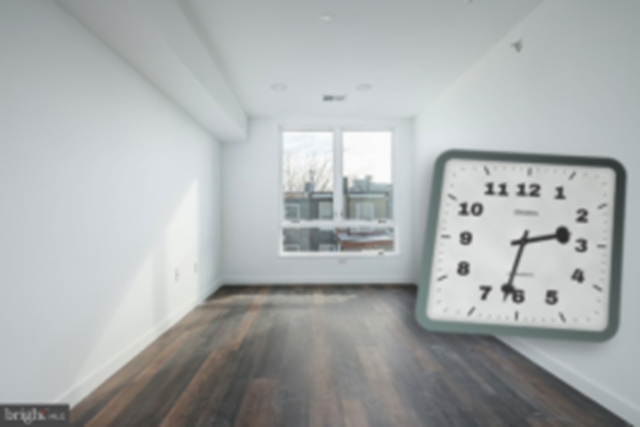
2:32
